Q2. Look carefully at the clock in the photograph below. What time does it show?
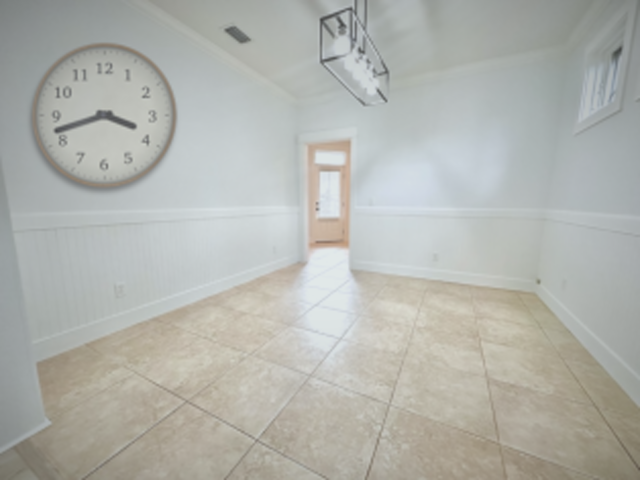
3:42
